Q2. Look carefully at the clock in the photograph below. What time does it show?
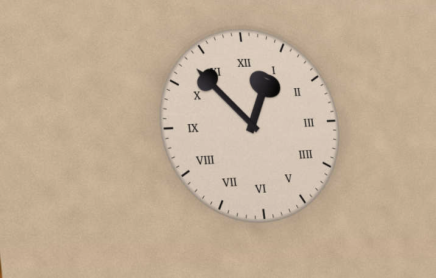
12:53
